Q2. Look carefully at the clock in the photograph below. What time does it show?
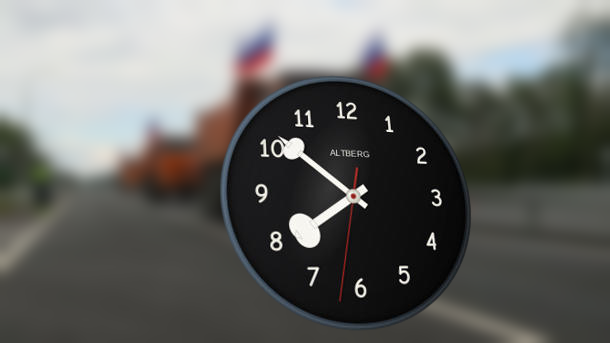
7:51:32
